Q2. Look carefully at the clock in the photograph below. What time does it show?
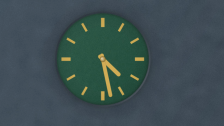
4:28
